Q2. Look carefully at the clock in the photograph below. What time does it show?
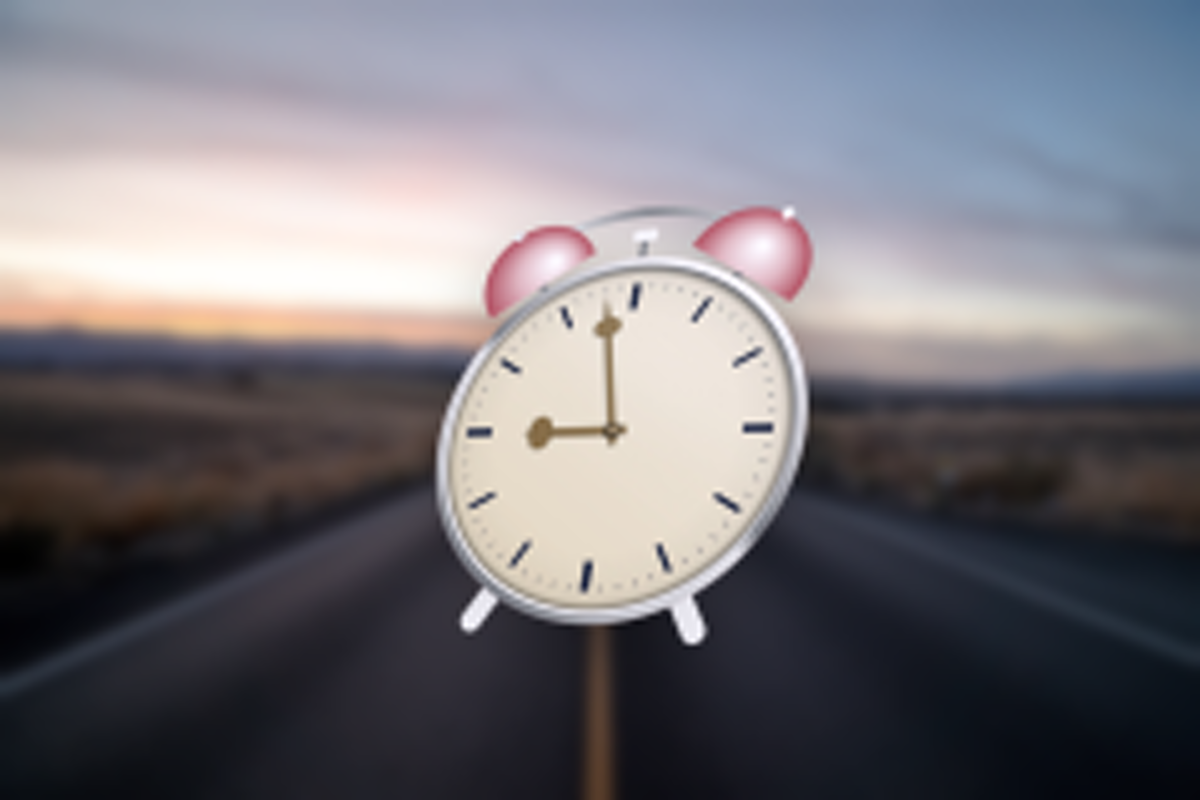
8:58
